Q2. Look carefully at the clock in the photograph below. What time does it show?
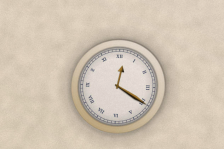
12:20
